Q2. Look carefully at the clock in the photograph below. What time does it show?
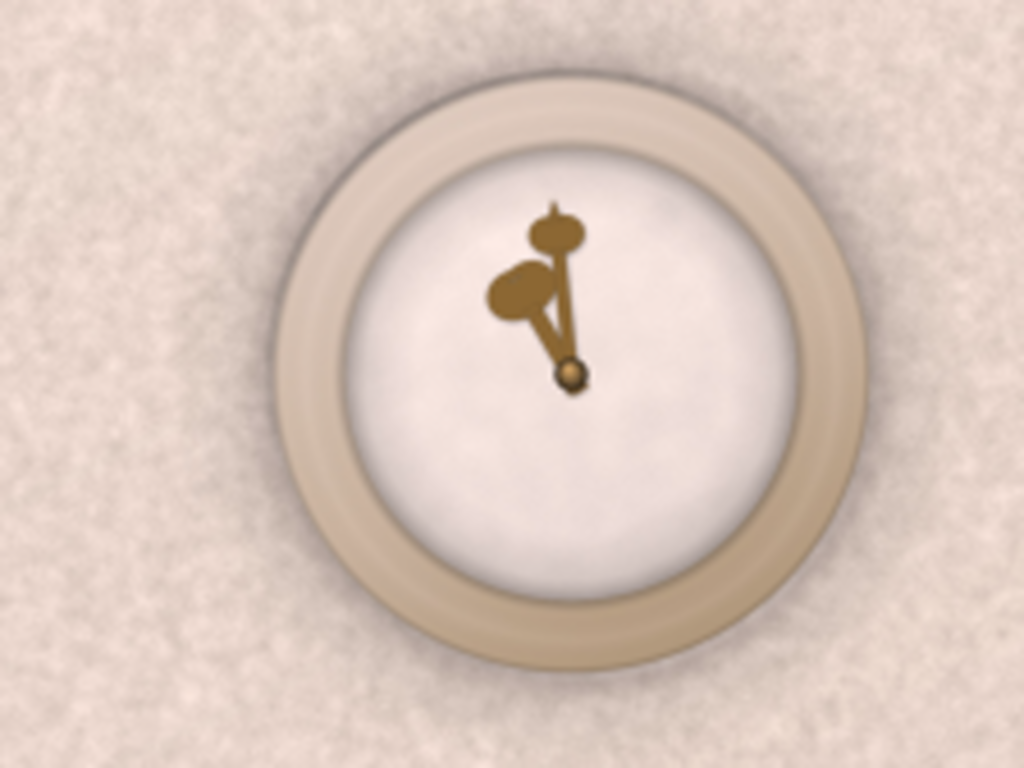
10:59
